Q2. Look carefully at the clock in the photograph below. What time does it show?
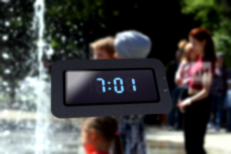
7:01
